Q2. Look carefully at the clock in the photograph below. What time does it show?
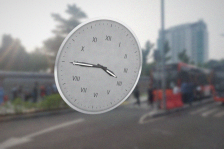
3:45
